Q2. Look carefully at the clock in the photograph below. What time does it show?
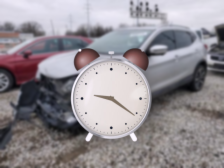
9:21
